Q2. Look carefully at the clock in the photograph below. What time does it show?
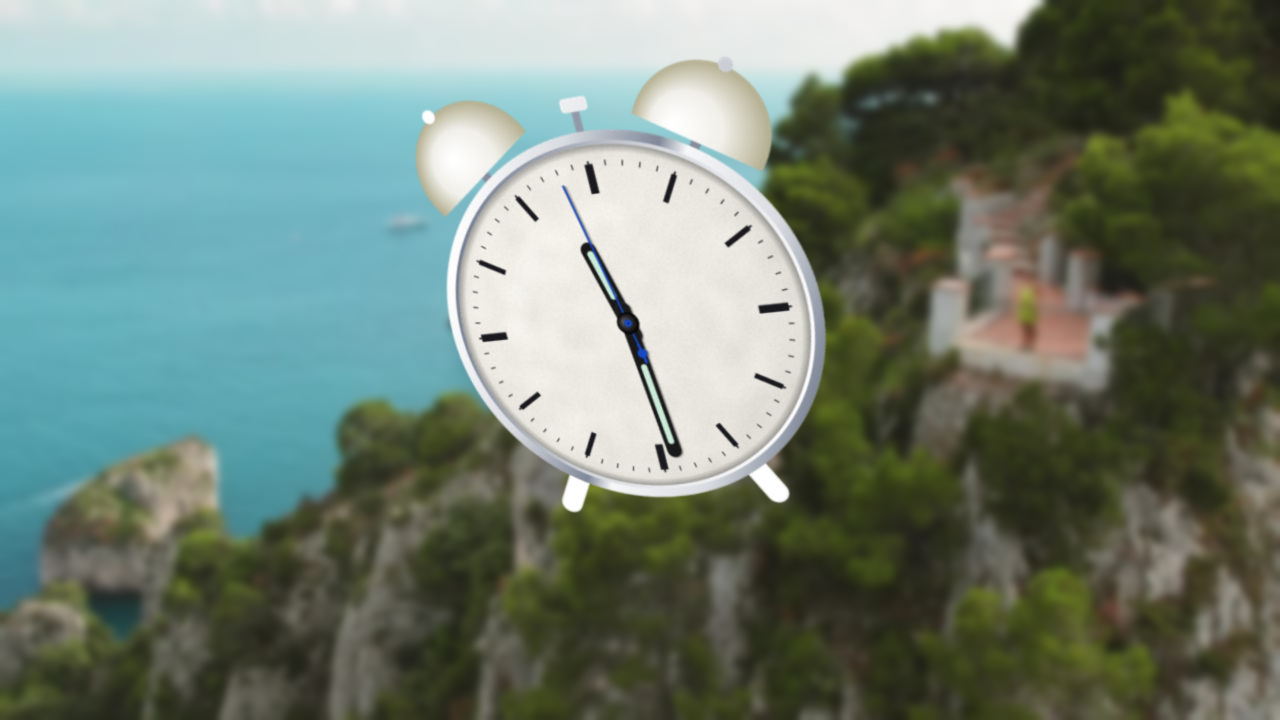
11:28:58
